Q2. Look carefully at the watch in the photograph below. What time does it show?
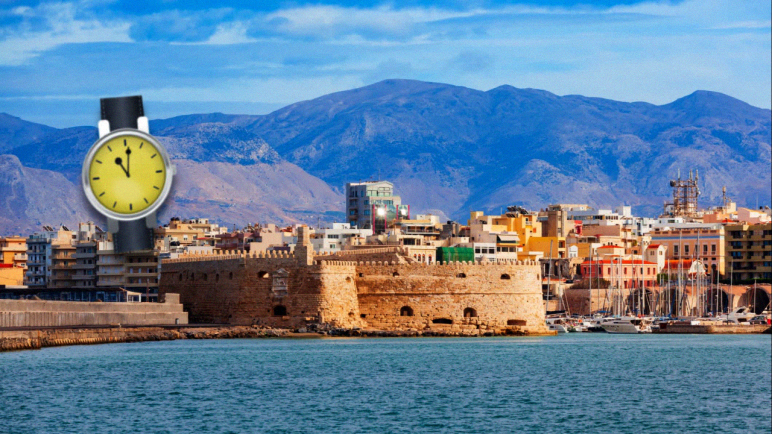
11:01
